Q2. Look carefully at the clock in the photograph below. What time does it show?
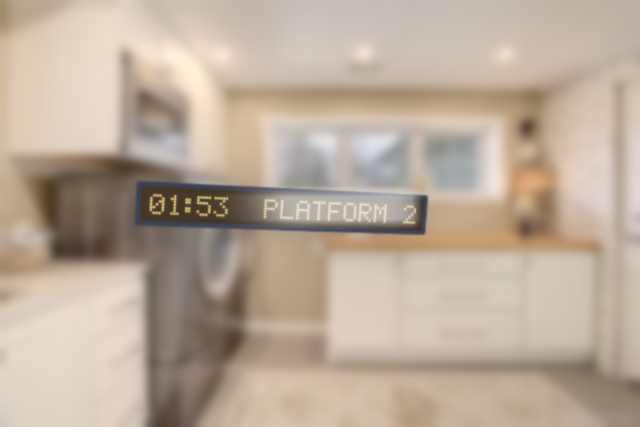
1:53
